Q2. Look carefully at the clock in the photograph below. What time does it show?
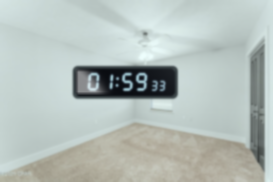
1:59
